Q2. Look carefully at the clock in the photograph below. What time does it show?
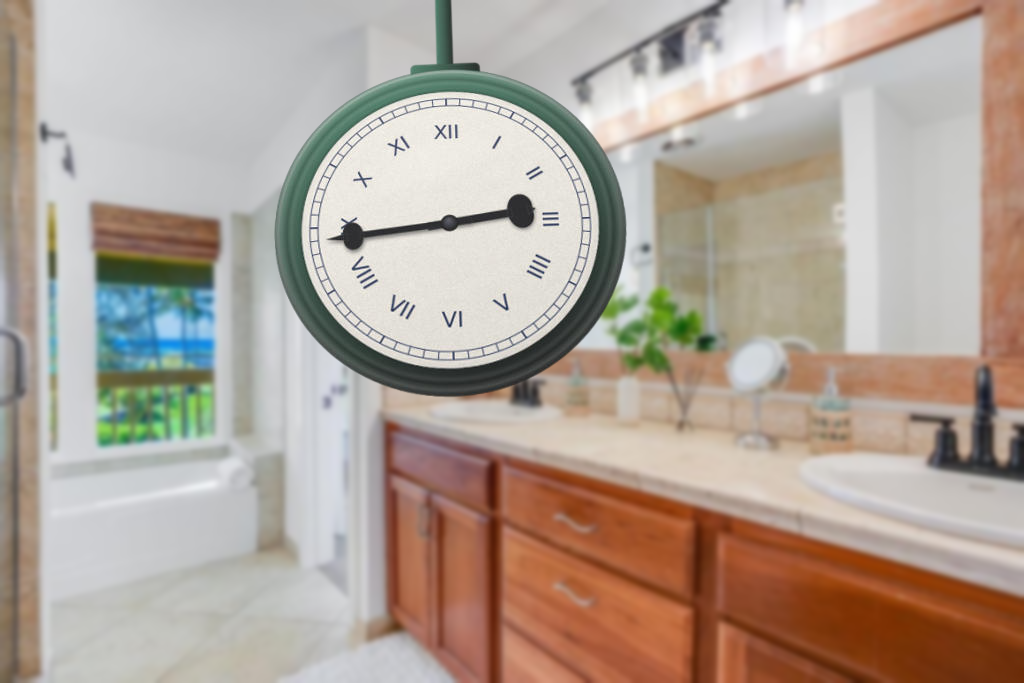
2:44
